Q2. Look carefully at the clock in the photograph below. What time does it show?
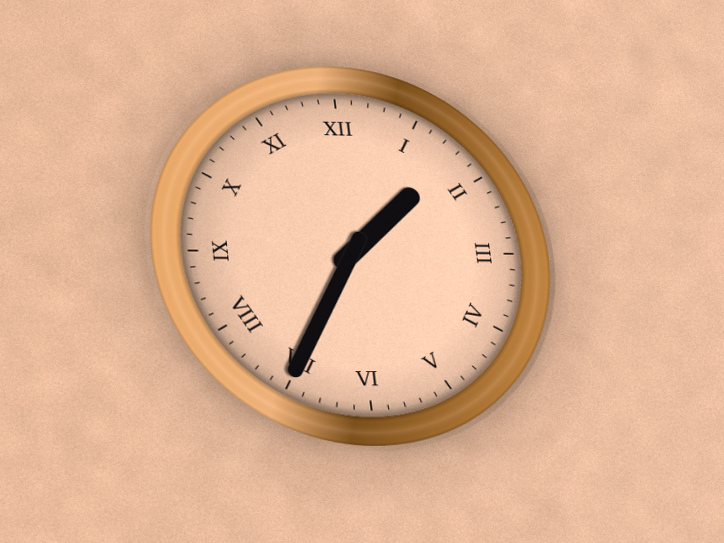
1:35
